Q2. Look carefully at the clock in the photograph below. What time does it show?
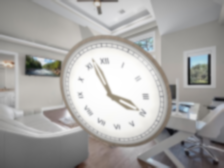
3:57
